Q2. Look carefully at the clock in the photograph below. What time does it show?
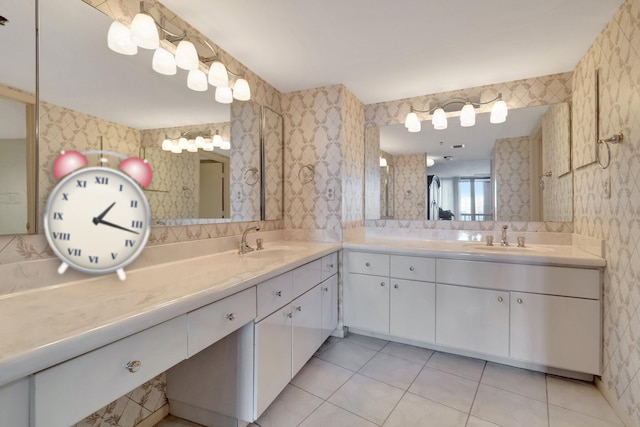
1:17
